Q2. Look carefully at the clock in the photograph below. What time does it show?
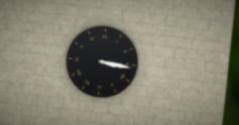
3:16
